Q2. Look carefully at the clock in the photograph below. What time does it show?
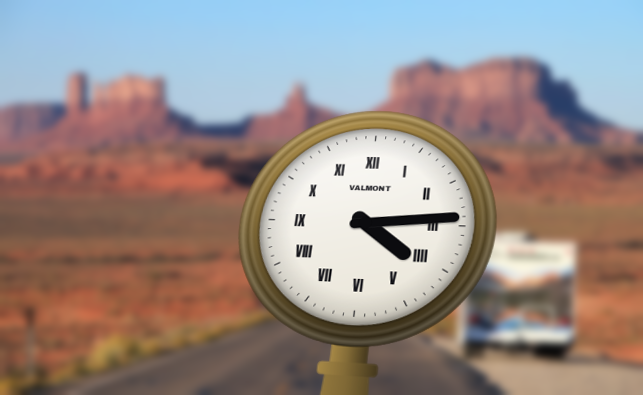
4:14
